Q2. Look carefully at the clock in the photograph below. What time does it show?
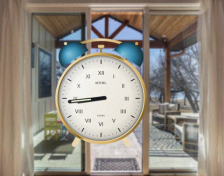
8:44
